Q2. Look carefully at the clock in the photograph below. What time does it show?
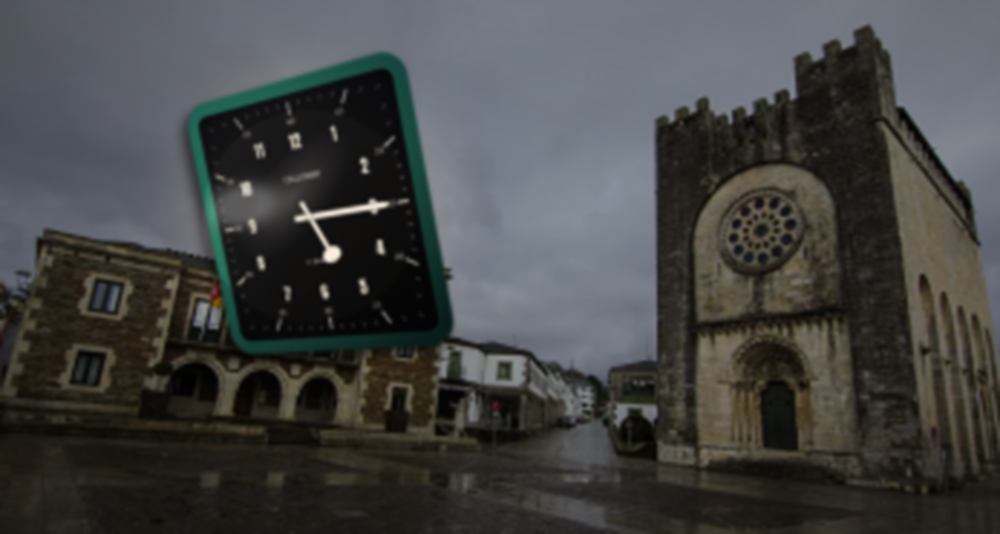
5:15
